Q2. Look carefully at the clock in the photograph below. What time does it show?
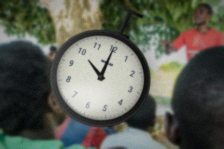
10:00
